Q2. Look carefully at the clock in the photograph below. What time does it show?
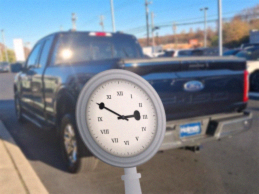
2:50
